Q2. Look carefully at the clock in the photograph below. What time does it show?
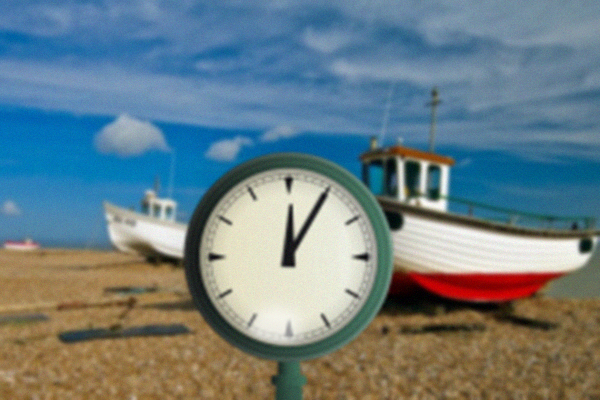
12:05
